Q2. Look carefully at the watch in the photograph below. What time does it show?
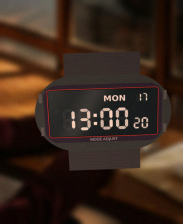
13:00:20
